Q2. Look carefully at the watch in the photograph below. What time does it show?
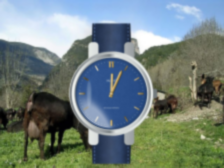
12:04
